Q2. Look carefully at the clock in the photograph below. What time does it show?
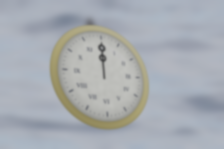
12:00
